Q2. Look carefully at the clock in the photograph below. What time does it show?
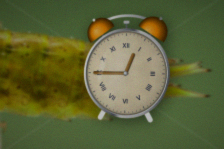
12:45
